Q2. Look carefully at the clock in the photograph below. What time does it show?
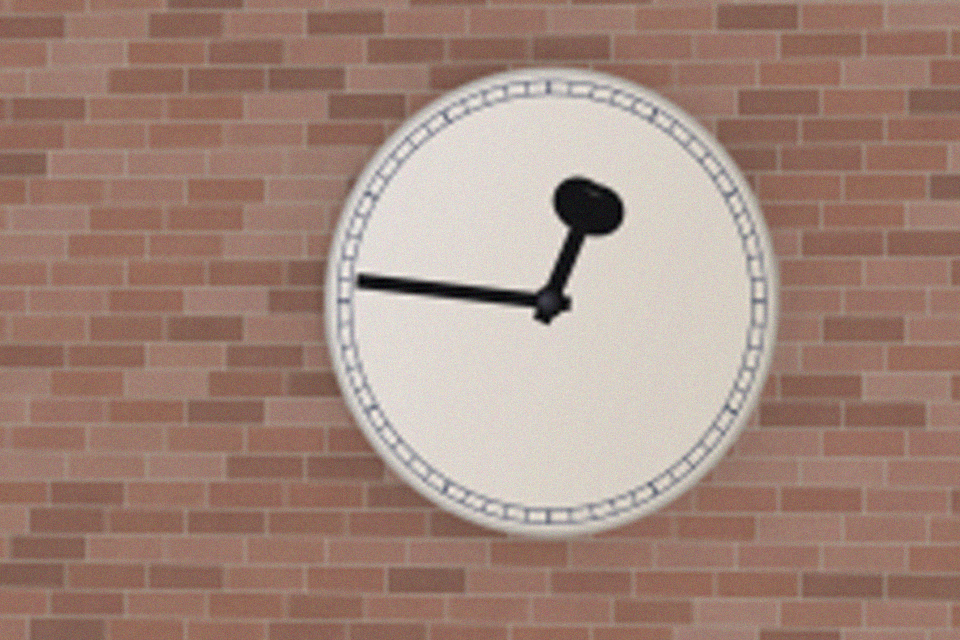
12:46
